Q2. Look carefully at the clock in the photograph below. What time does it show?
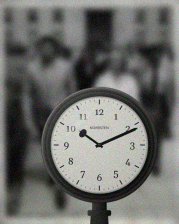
10:11
